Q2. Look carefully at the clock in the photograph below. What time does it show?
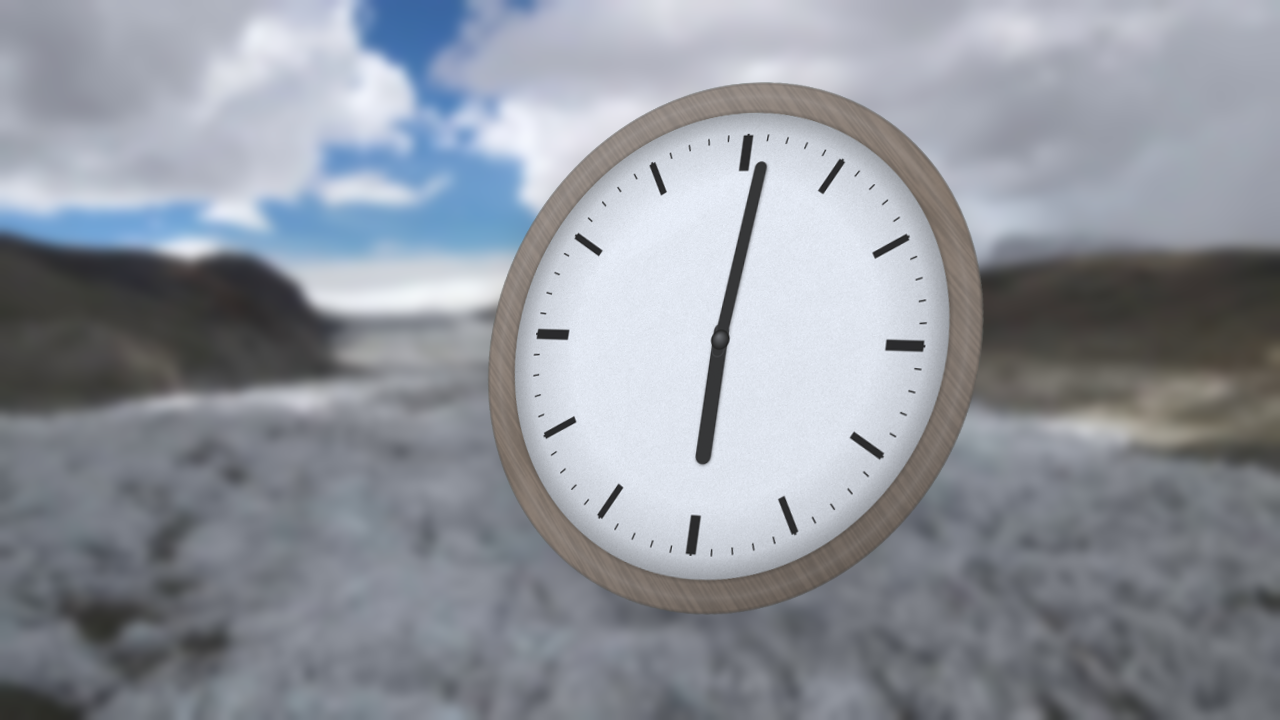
6:01
